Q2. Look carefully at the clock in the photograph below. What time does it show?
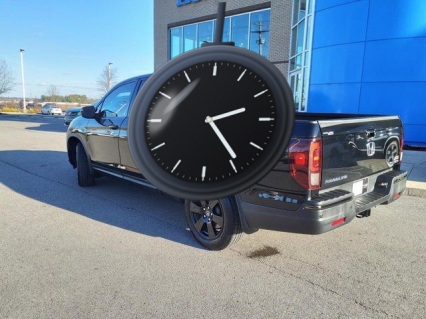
2:24
